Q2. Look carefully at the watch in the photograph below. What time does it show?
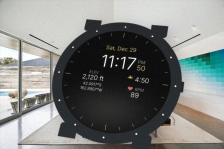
11:17:50
